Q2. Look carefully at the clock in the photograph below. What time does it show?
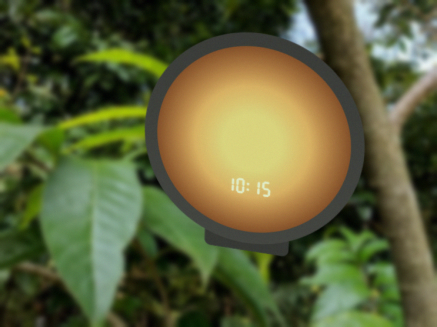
10:15
